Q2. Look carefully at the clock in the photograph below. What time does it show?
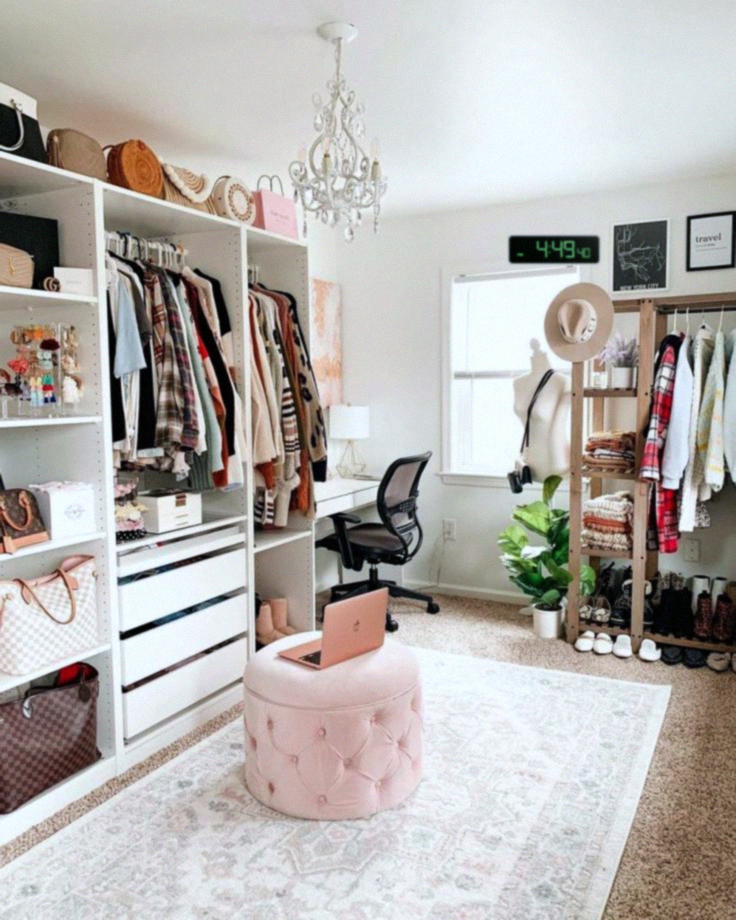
4:49
